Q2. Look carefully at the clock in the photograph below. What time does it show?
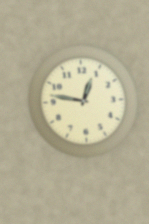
12:47
